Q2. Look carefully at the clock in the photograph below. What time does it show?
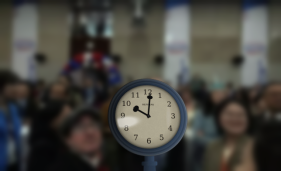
10:01
